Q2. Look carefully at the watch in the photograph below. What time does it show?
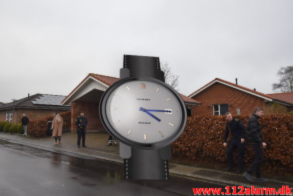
4:15
